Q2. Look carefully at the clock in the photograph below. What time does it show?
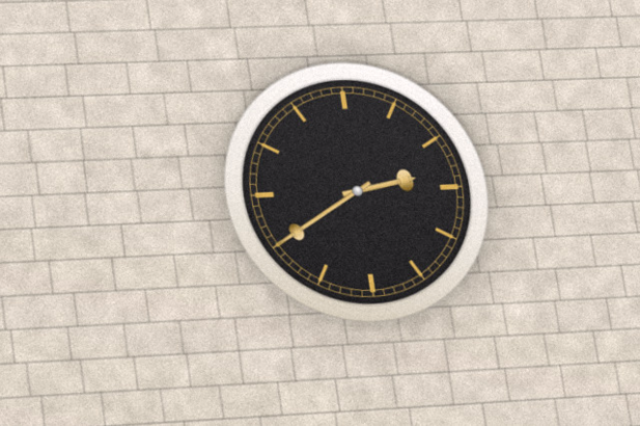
2:40
